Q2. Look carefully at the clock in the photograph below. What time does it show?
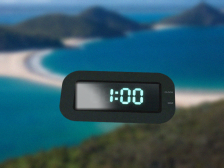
1:00
